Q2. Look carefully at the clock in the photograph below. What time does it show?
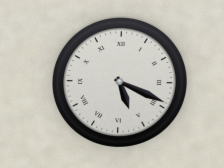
5:19
